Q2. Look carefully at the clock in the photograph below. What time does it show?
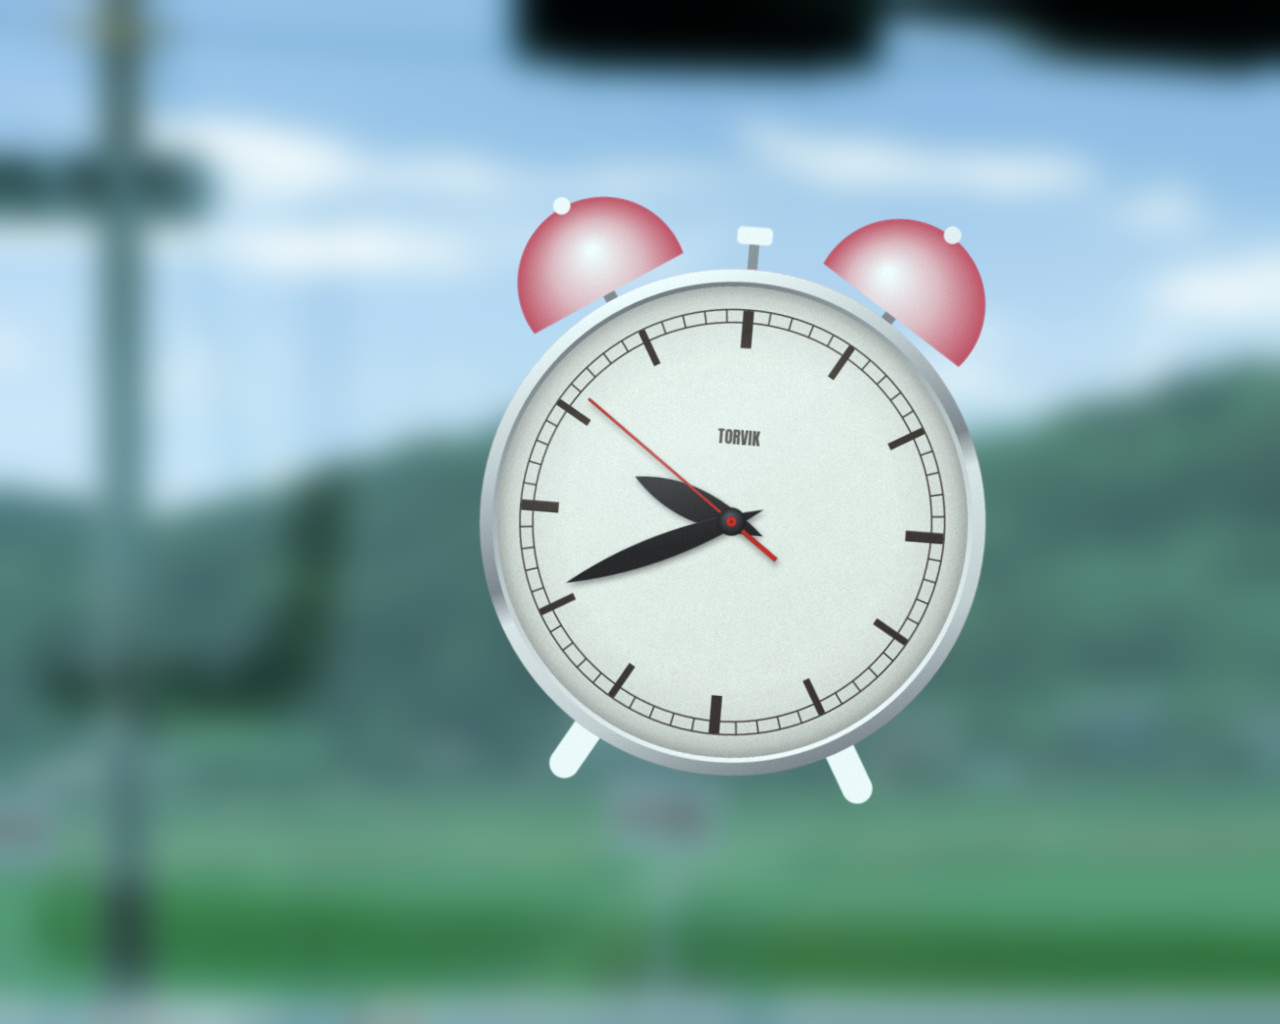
9:40:51
